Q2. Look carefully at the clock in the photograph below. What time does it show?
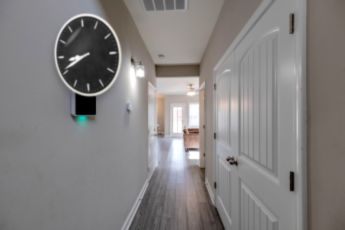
8:41
